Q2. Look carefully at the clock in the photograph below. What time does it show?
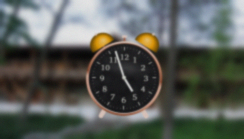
4:57
